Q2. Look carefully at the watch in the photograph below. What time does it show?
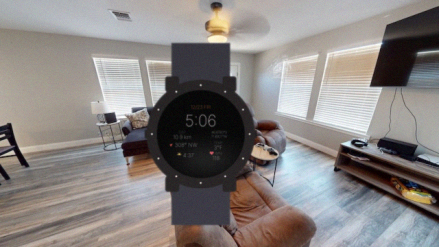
5:06
